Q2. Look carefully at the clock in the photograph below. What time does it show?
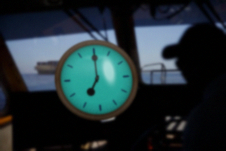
7:00
